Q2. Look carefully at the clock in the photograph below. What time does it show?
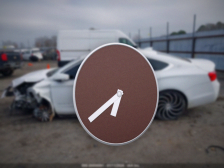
6:39
